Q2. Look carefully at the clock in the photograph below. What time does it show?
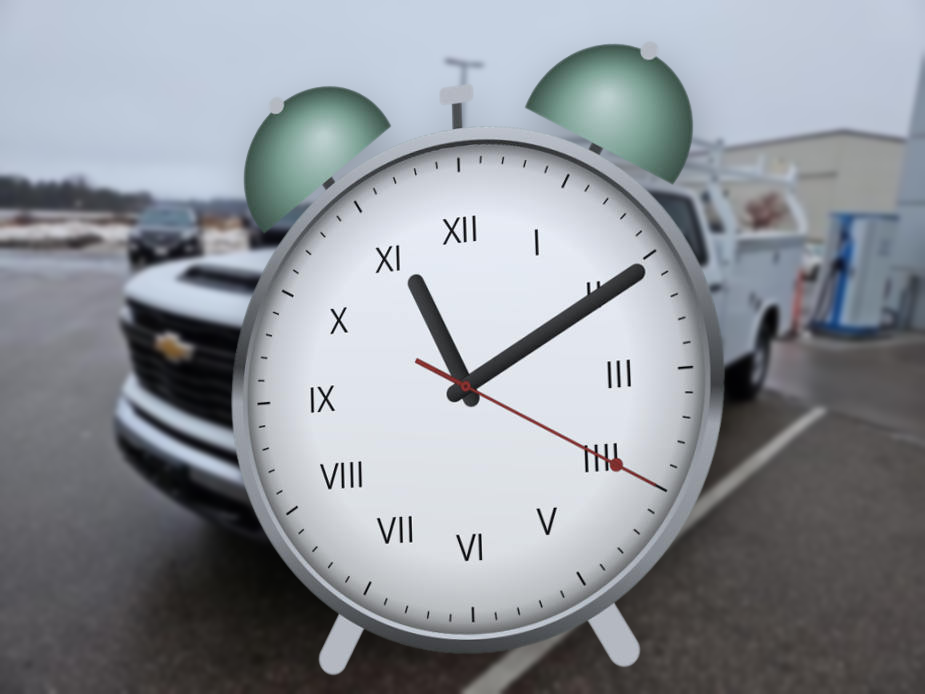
11:10:20
